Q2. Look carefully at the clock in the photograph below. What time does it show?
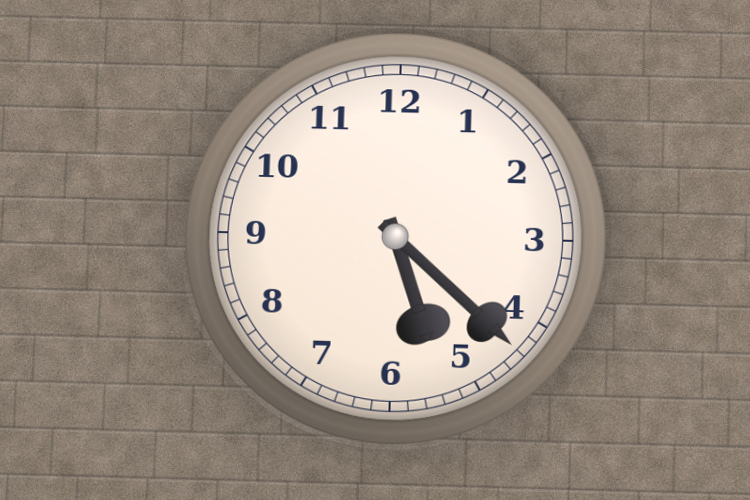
5:22
